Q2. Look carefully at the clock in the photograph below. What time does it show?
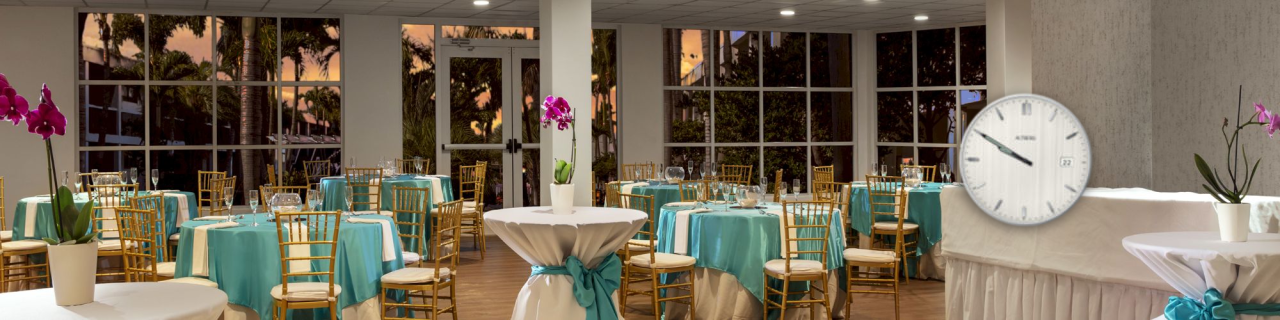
9:50
